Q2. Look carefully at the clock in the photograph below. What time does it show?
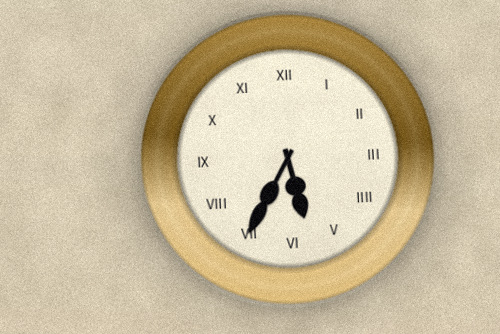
5:35
